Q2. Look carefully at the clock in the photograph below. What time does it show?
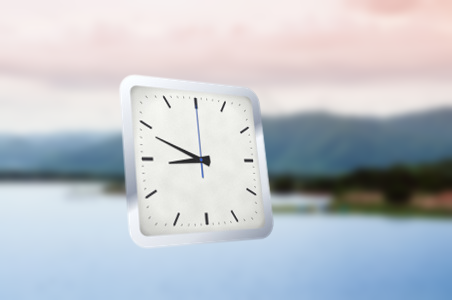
8:49:00
